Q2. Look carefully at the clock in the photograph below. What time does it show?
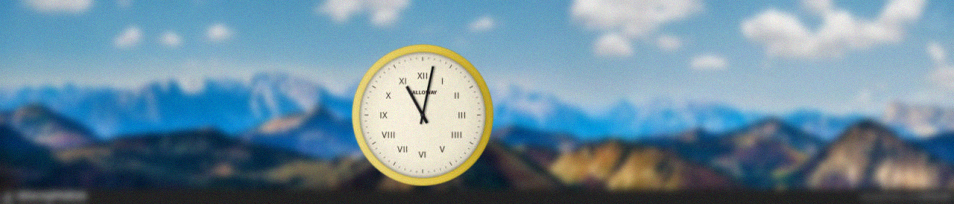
11:02
